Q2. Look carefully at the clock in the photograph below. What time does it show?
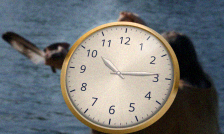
10:14
